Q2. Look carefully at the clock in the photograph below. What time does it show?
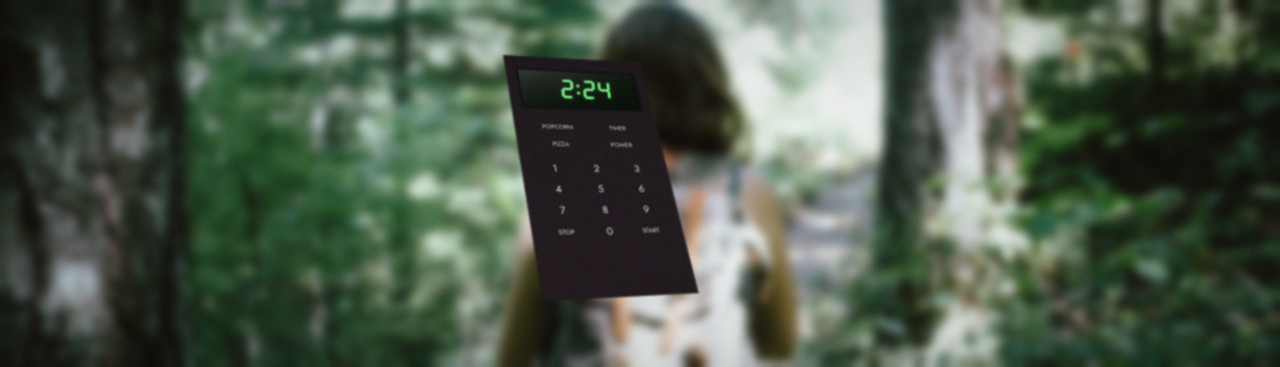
2:24
